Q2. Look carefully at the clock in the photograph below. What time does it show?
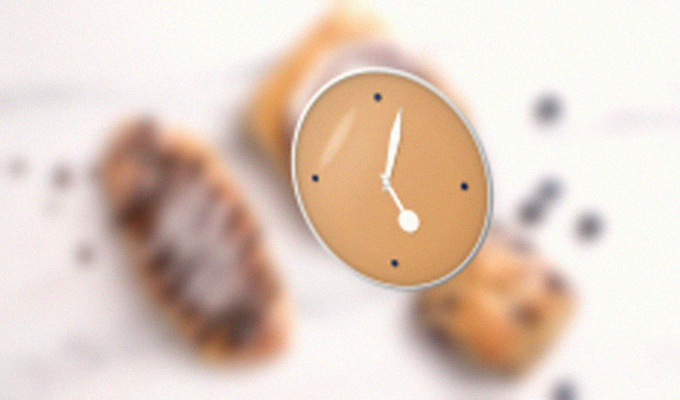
5:03
